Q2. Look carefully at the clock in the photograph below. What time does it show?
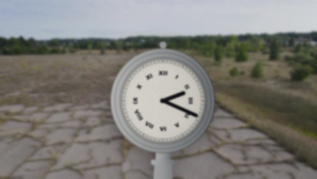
2:19
